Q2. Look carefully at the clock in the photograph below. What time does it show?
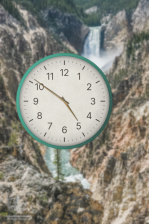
4:51
